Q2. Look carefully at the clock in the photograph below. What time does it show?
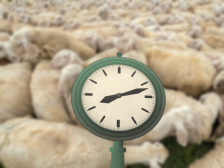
8:12
